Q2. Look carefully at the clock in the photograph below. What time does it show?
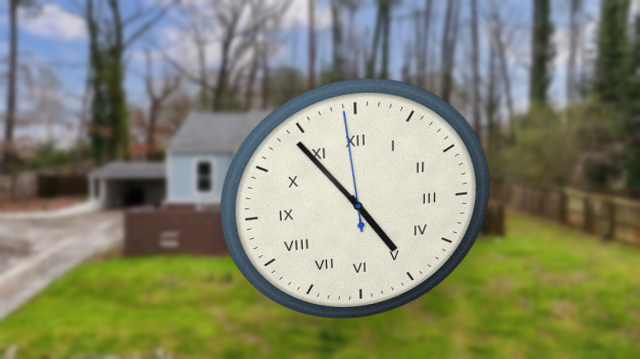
4:53:59
